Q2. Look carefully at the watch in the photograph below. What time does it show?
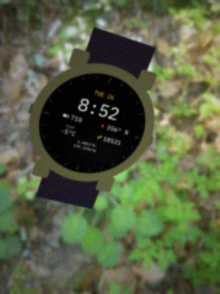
8:52
